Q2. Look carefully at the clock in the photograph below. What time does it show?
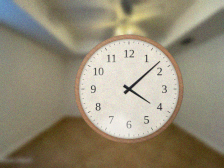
4:08
